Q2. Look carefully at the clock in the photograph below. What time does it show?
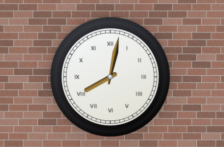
8:02
